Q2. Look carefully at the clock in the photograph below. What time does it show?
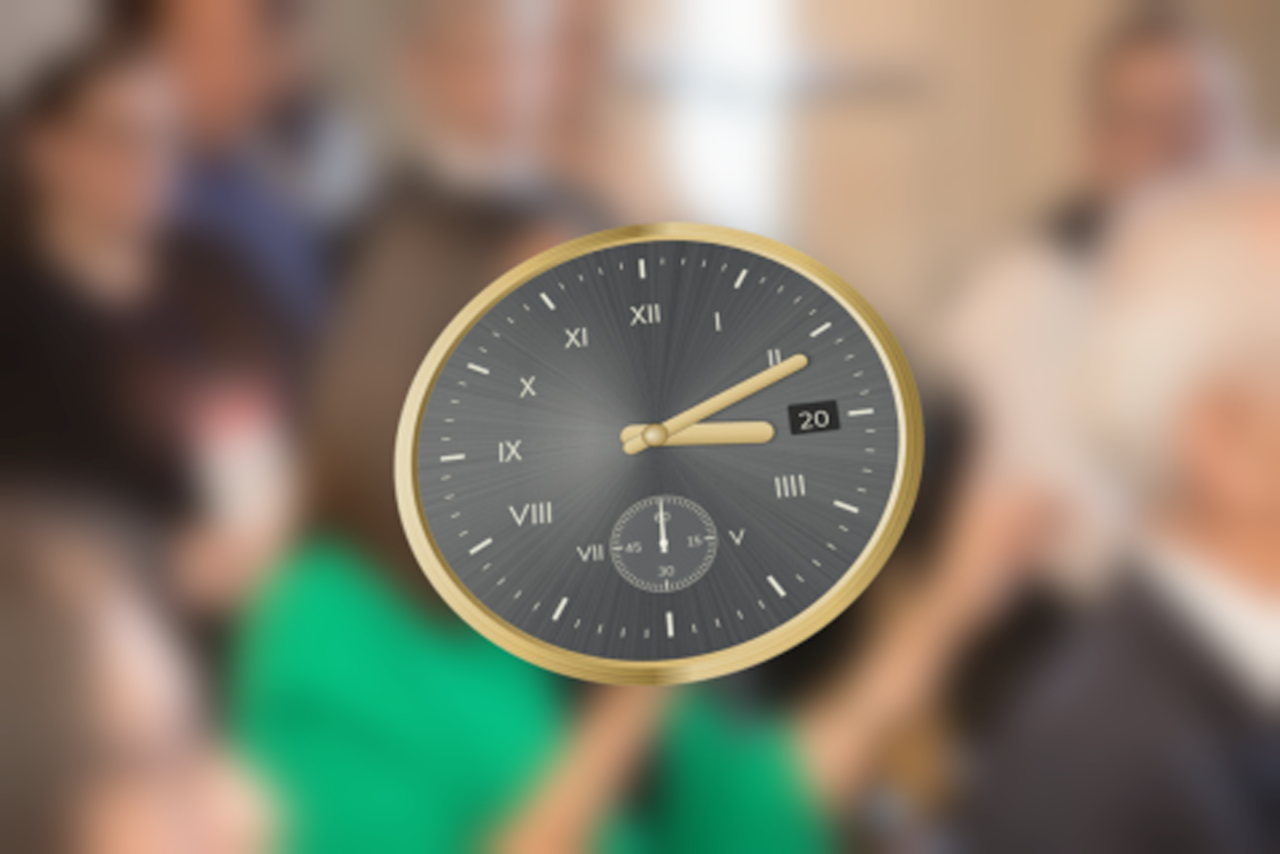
3:11
